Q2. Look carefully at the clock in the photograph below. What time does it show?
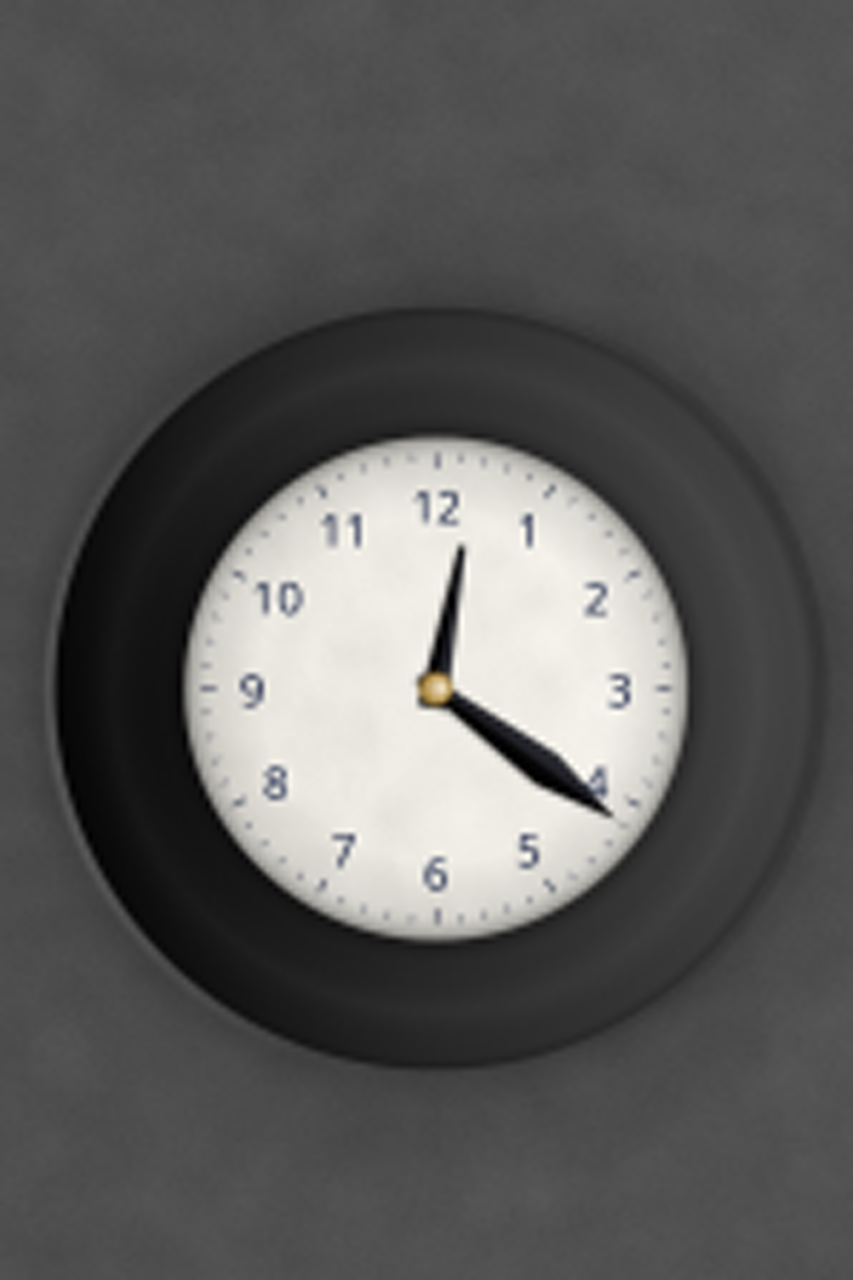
12:21
